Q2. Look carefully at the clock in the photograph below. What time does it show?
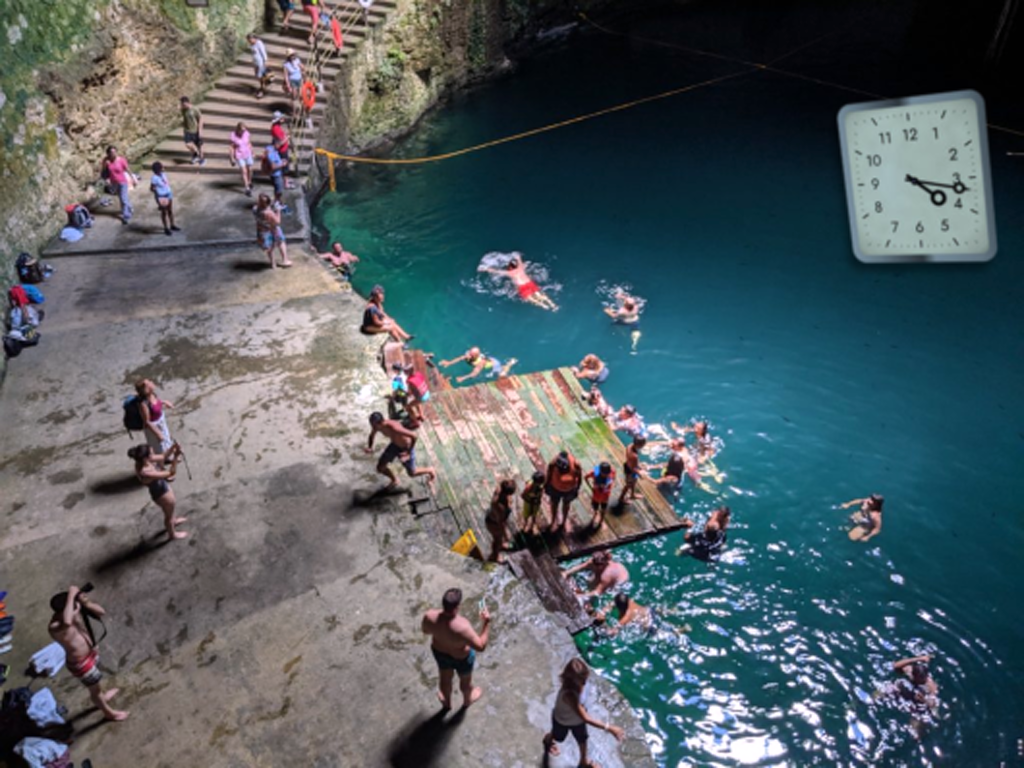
4:17
